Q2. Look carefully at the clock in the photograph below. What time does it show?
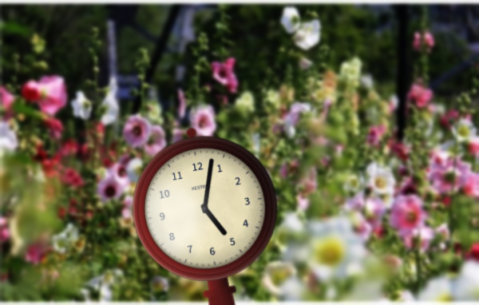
5:03
